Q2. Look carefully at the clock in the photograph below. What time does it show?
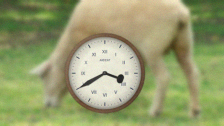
3:40
